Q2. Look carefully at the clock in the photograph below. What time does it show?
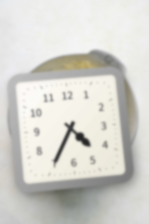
4:35
